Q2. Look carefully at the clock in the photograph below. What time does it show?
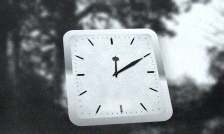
12:10
